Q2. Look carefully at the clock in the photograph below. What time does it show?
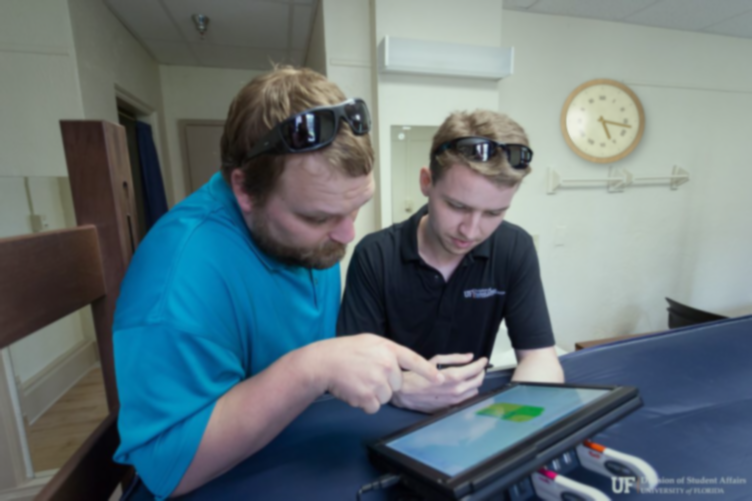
5:17
